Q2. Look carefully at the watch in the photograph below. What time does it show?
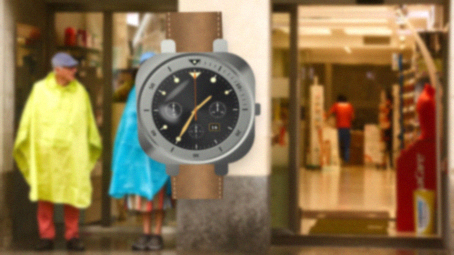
1:35
